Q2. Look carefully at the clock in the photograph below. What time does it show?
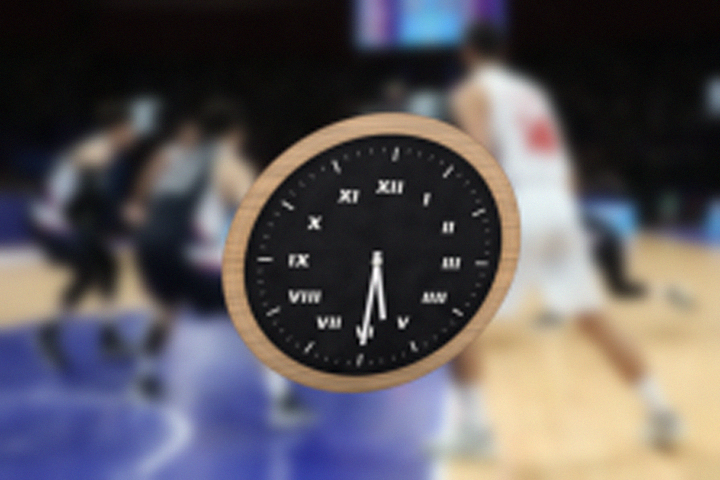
5:30
